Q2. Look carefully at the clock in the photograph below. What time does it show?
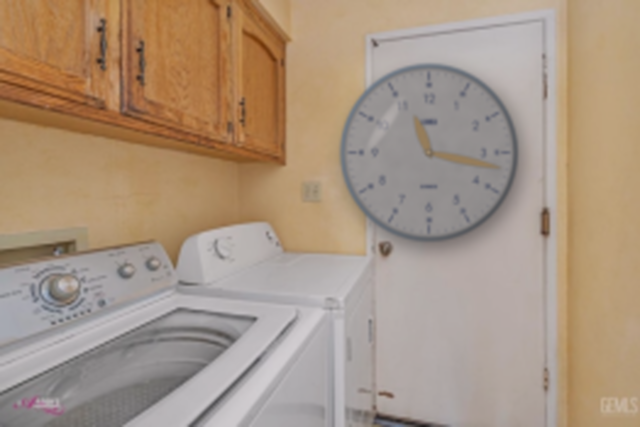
11:17
